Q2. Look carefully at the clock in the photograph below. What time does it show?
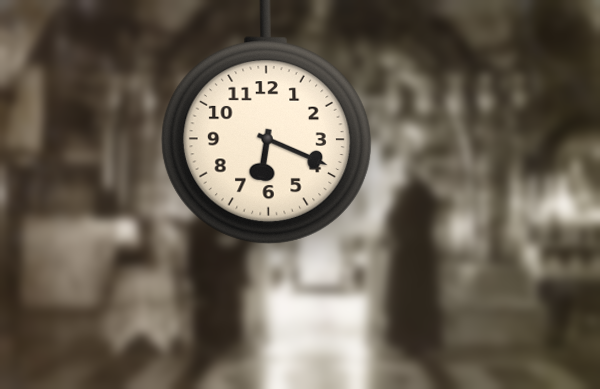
6:19
